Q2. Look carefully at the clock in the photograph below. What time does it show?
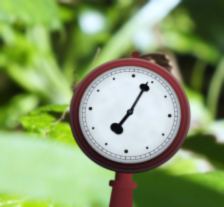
7:04
